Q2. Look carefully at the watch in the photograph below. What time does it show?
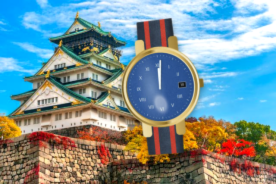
12:01
